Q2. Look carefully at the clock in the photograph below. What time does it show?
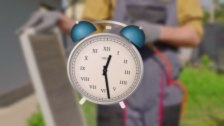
12:28
